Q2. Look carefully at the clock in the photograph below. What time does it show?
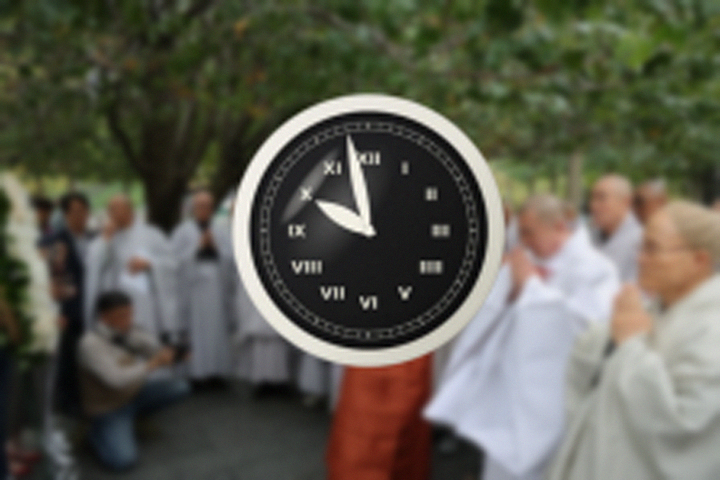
9:58
